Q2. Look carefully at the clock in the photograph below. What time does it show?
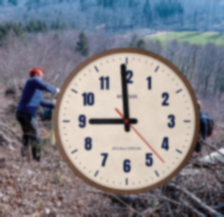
8:59:23
